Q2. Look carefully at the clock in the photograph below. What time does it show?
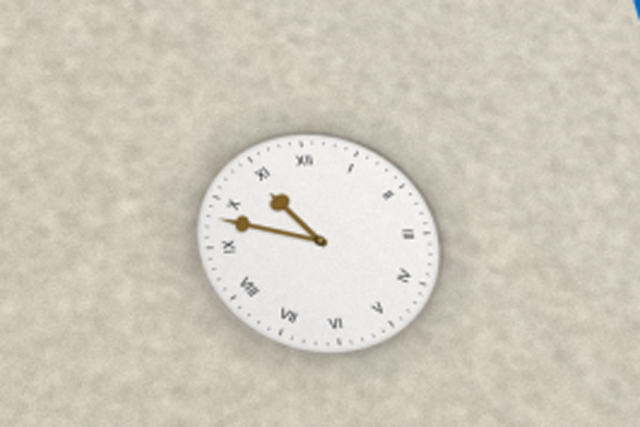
10:48
